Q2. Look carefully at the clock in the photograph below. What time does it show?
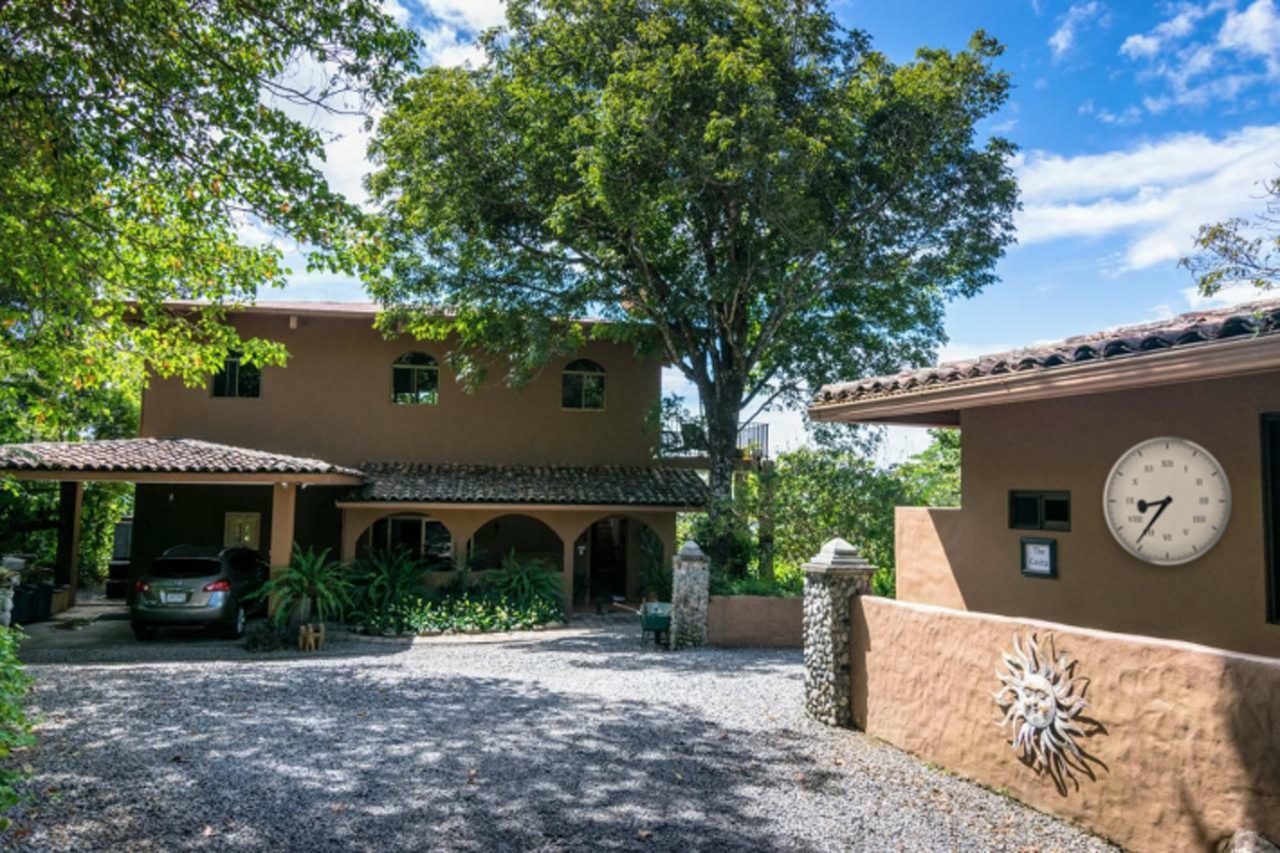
8:36
